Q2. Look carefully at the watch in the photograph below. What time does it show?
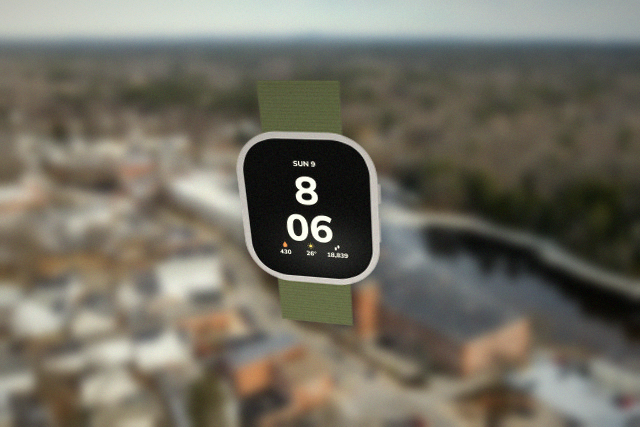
8:06
